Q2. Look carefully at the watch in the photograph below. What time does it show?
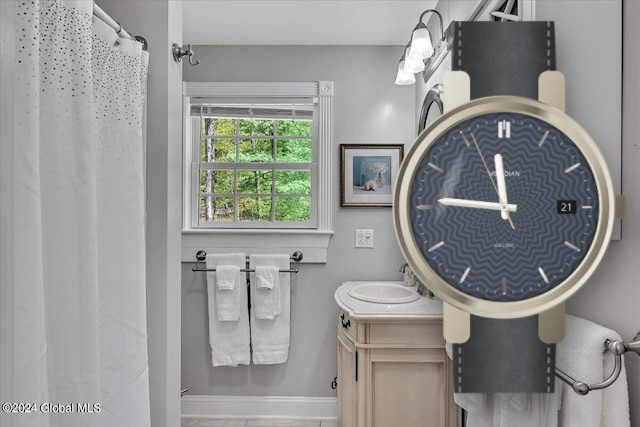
11:45:56
